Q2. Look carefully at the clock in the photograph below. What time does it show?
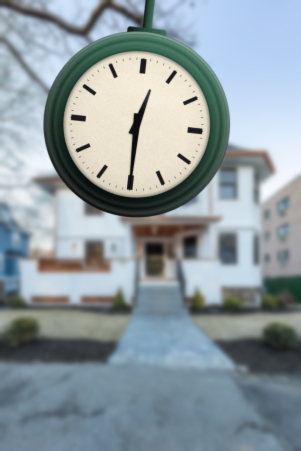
12:30
